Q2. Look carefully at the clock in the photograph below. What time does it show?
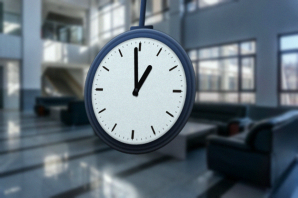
12:59
